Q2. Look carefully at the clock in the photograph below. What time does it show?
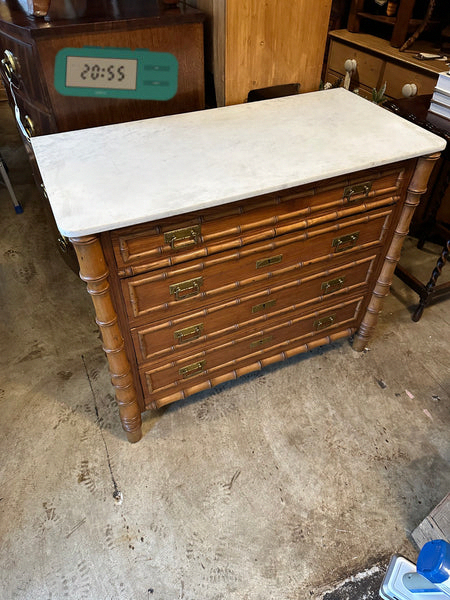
20:55
